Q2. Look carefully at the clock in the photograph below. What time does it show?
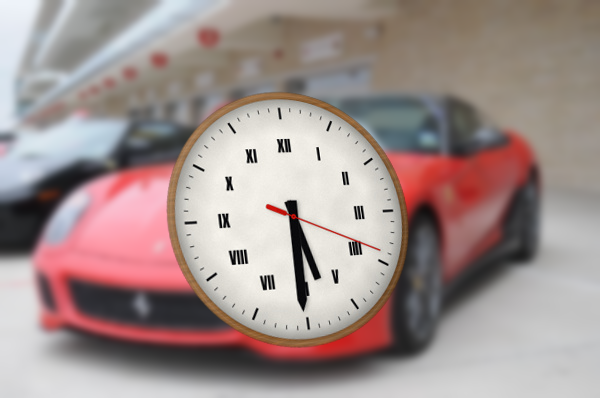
5:30:19
